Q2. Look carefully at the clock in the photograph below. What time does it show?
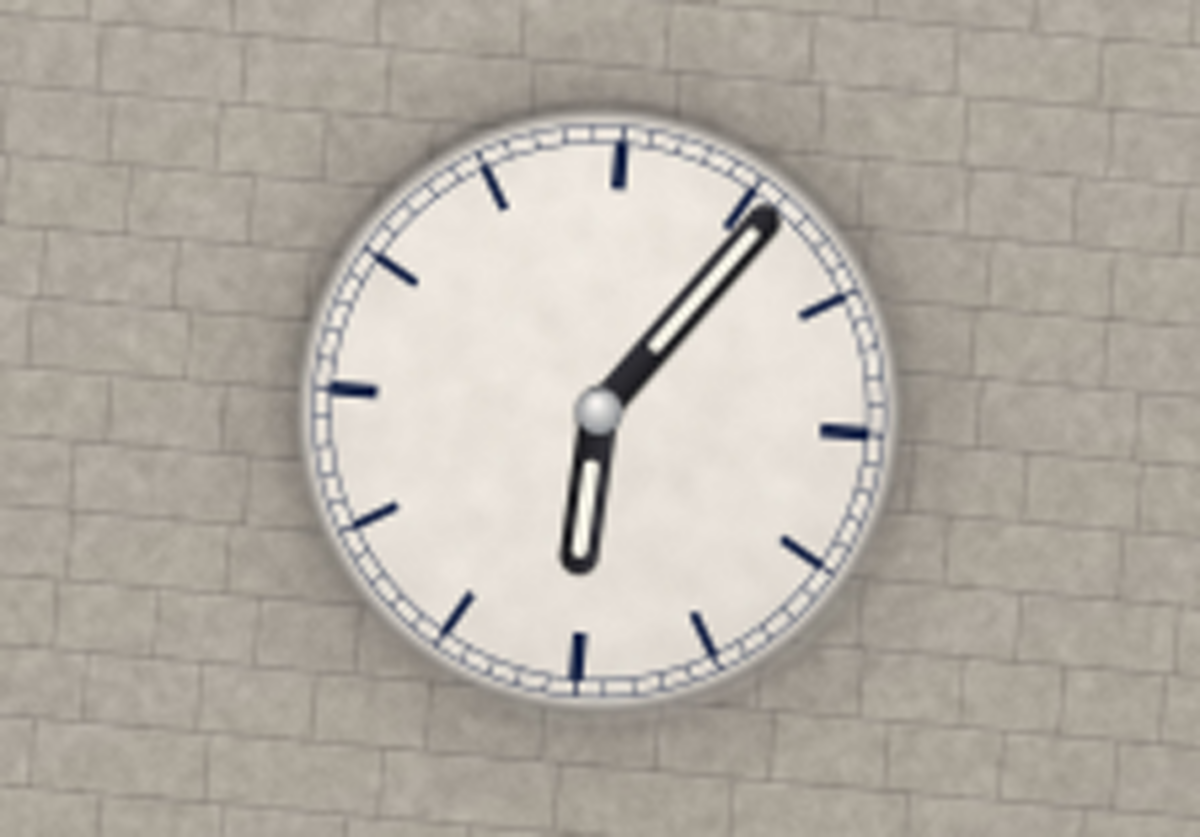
6:06
